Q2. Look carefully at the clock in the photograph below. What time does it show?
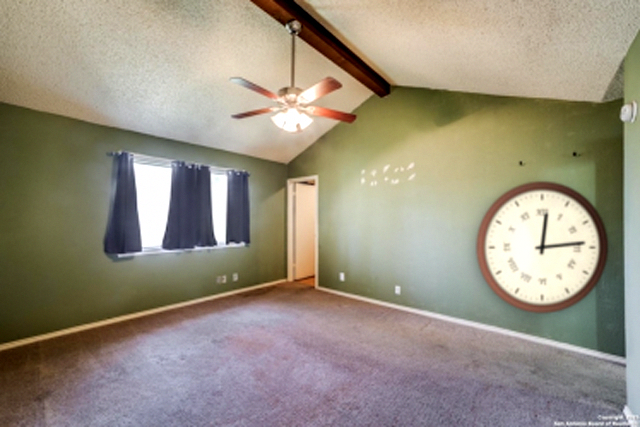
12:14
